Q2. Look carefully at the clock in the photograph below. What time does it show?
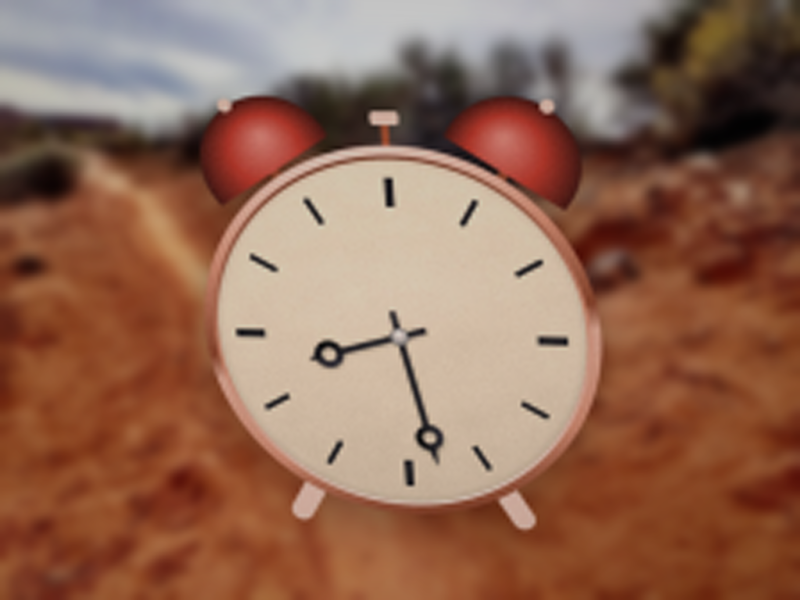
8:28
